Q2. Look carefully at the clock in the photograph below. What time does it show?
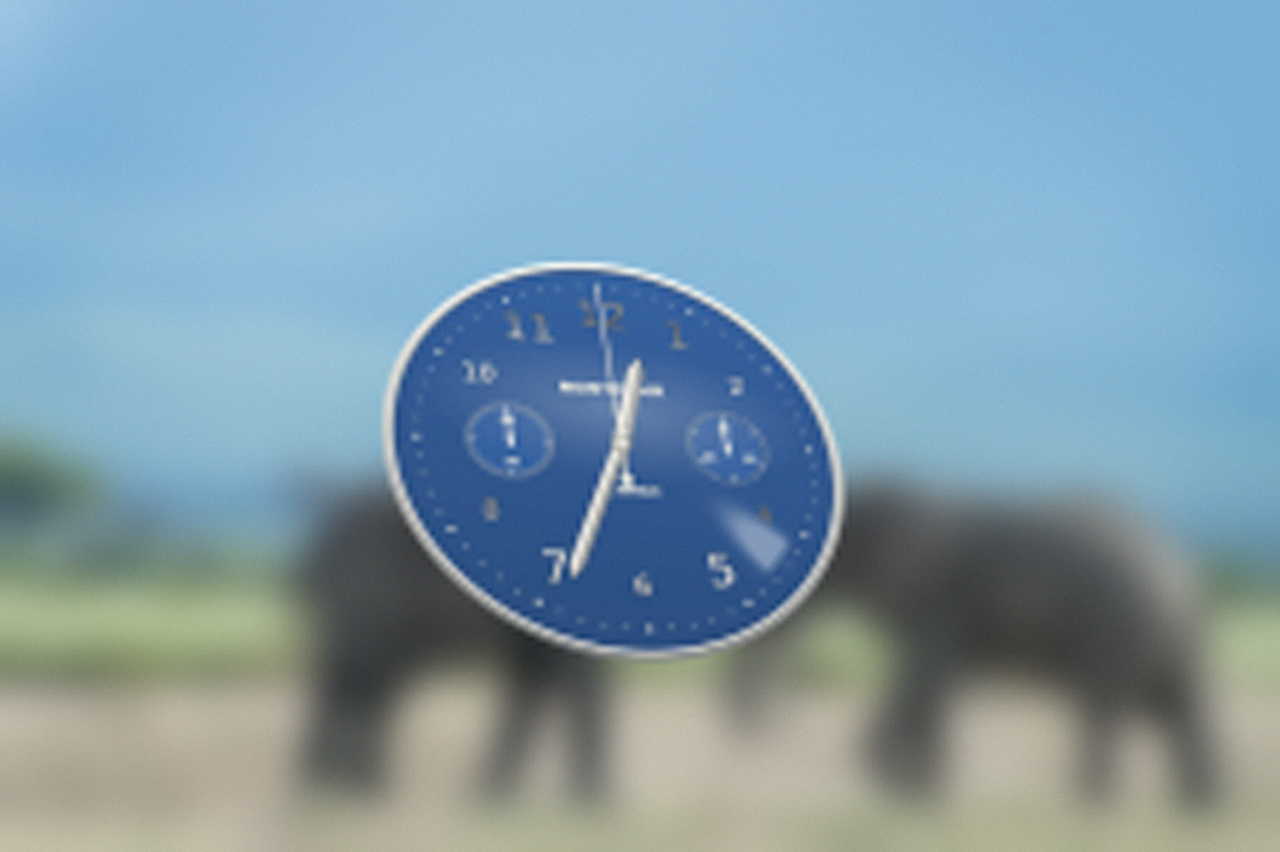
12:34
